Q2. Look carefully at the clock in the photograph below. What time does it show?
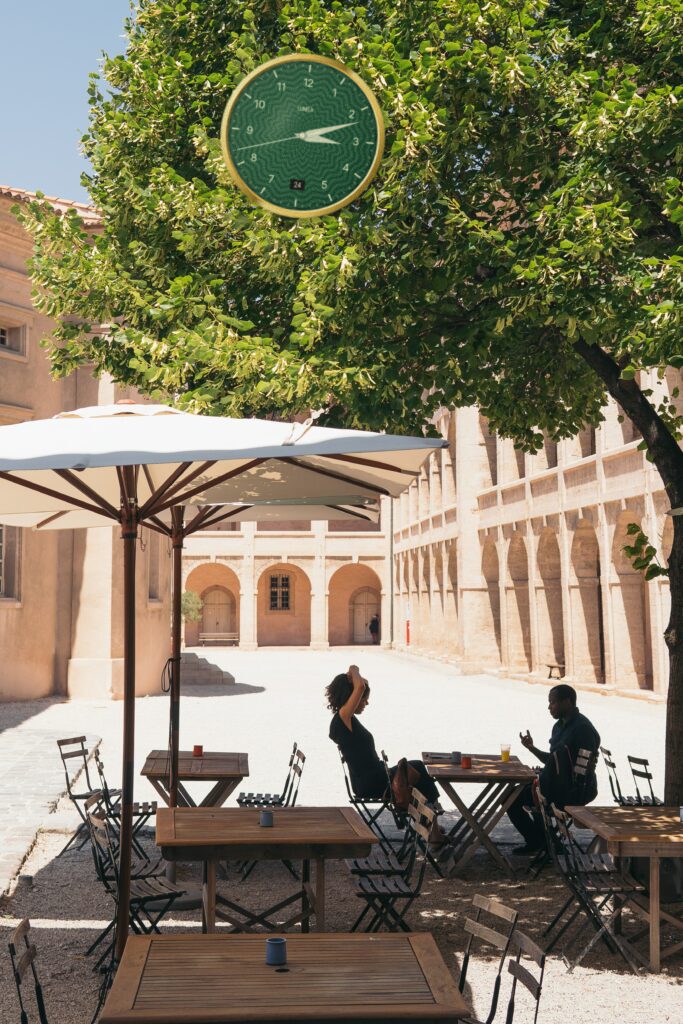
3:11:42
